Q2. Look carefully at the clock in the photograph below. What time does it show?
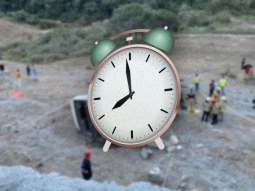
7:59
